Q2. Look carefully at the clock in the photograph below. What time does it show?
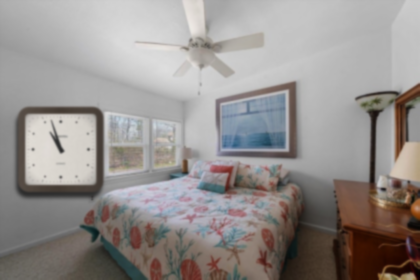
10:57
